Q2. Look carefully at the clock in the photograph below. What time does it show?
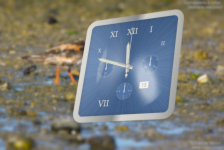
11:48
